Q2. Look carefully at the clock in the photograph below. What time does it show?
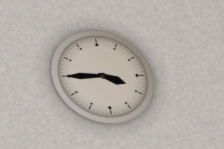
3:45
